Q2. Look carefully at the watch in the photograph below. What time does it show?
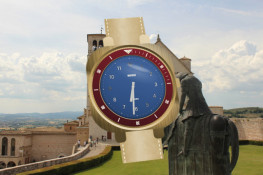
6:31
